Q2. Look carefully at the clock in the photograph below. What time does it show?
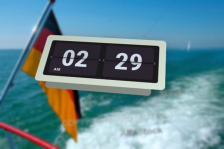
2:29
